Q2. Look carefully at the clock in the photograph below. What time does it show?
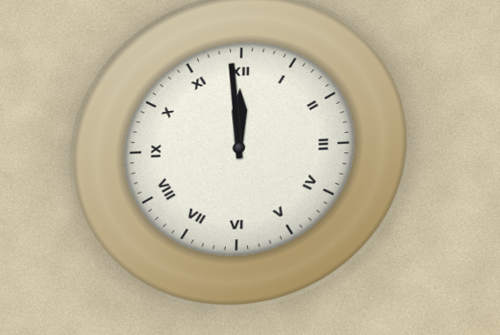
11:59
